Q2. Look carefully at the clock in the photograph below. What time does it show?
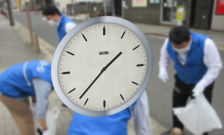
1:37
